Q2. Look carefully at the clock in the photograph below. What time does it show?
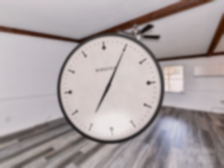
7:05
